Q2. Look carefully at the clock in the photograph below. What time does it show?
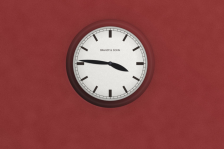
3:46
